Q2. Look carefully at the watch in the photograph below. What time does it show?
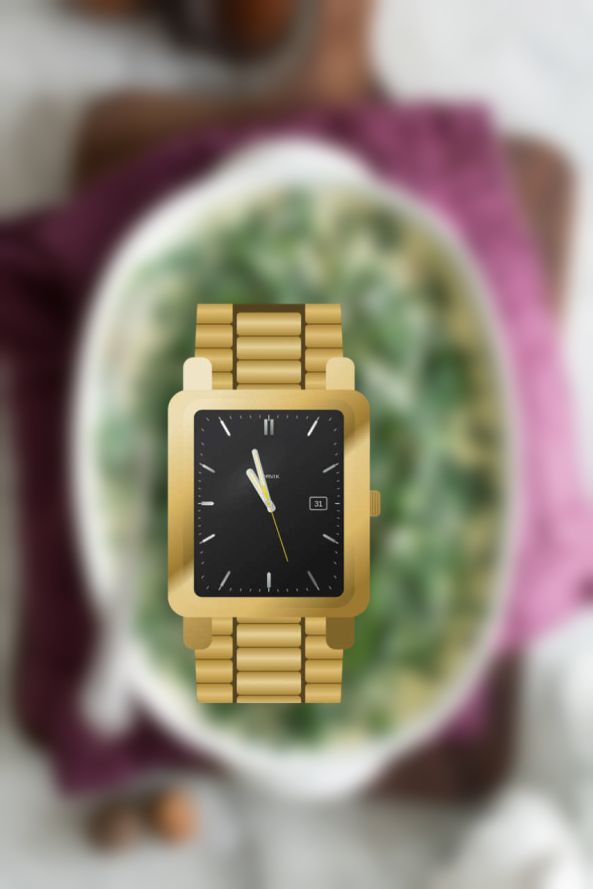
10:57:27
